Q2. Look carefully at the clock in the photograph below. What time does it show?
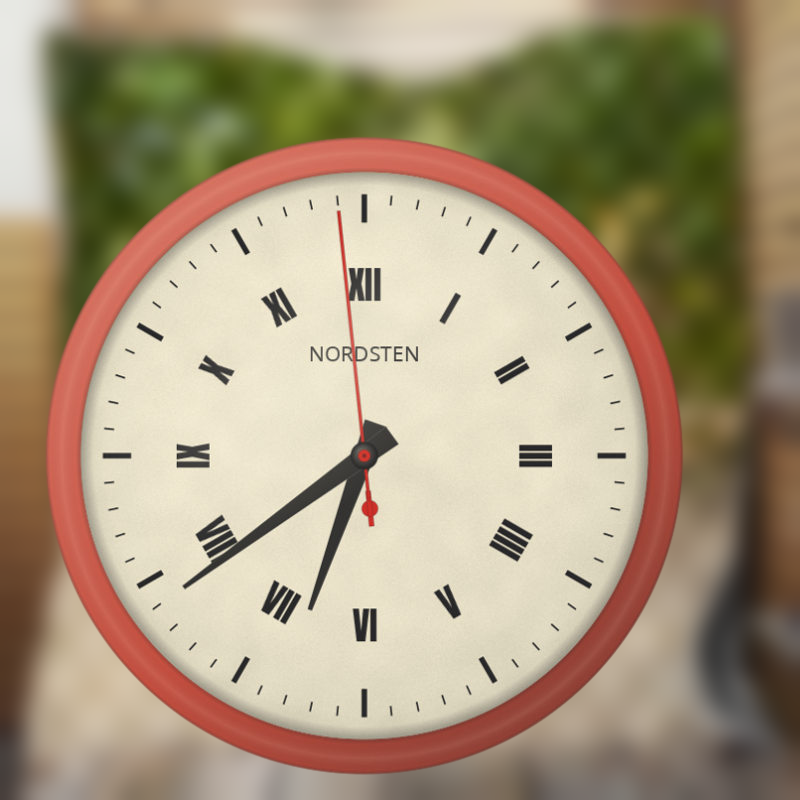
6:38:59
